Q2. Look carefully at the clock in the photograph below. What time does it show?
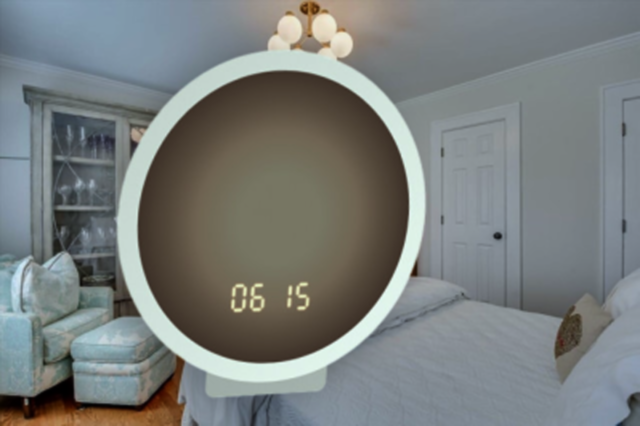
6:15
